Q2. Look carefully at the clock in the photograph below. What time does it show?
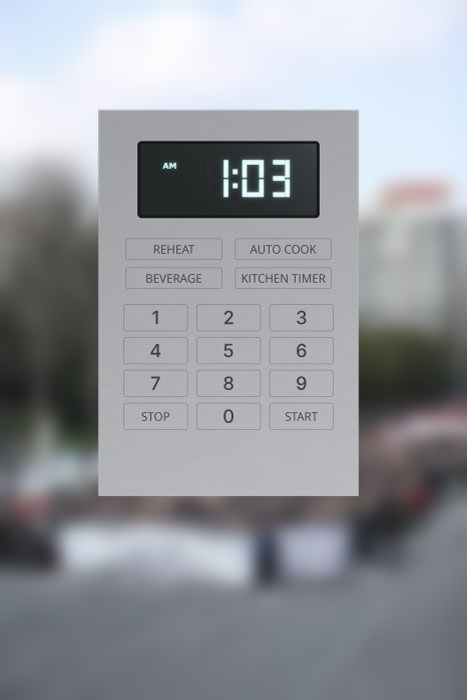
1:03
